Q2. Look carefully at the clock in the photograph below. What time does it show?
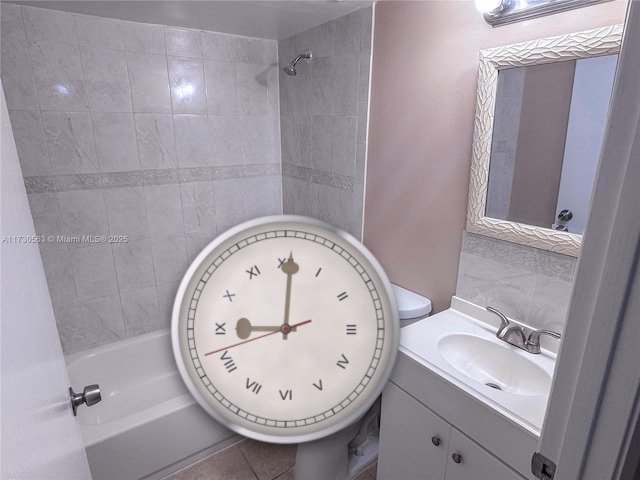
9:00:42
